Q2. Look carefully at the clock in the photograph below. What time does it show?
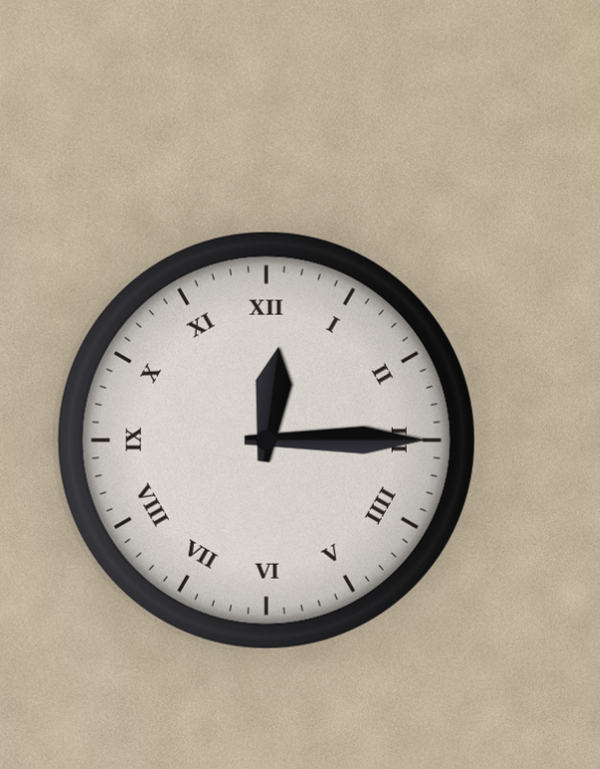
12:15
